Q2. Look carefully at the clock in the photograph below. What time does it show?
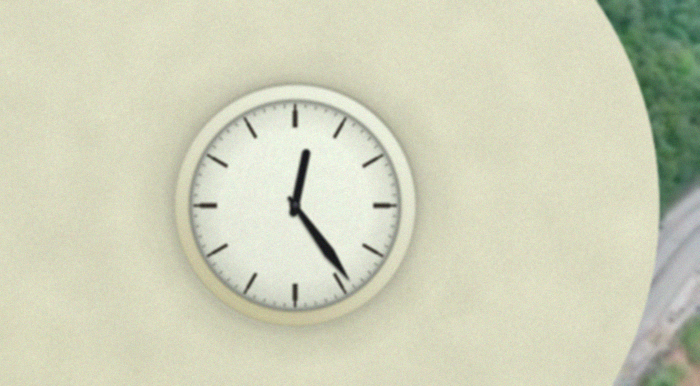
12:24
